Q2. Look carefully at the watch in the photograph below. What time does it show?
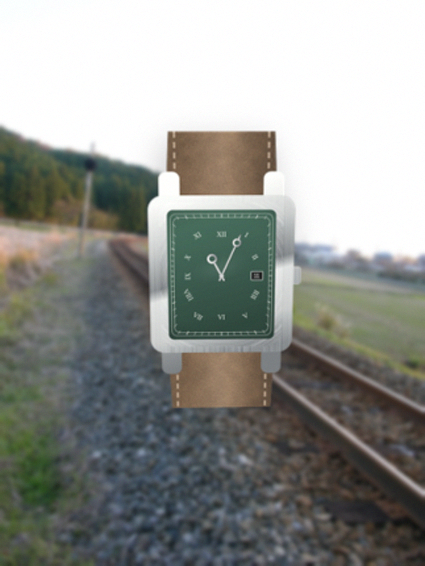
11:04
